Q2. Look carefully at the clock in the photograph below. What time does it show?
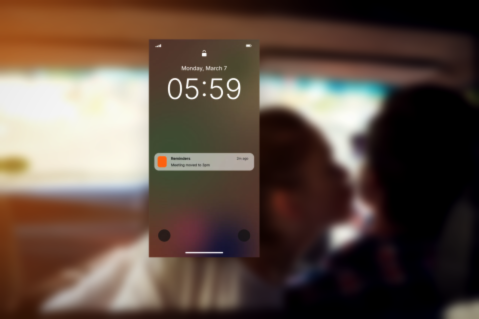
5:59
